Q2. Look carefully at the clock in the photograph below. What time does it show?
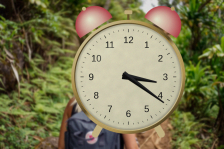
3:21
